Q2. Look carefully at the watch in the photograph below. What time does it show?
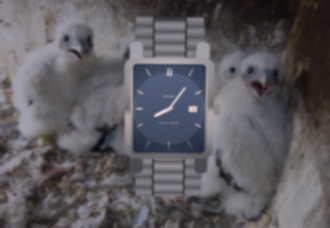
8:06
